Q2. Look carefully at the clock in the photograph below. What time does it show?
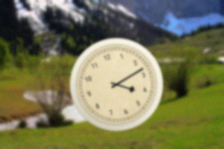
4:13
